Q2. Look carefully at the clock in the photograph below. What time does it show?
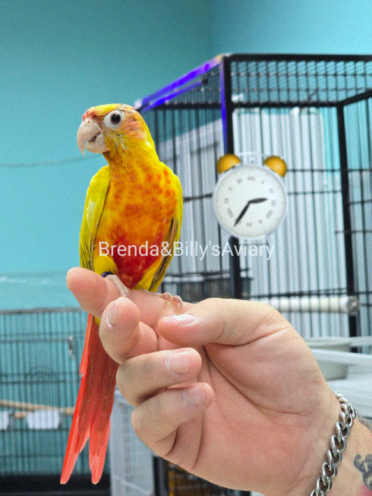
2:35
